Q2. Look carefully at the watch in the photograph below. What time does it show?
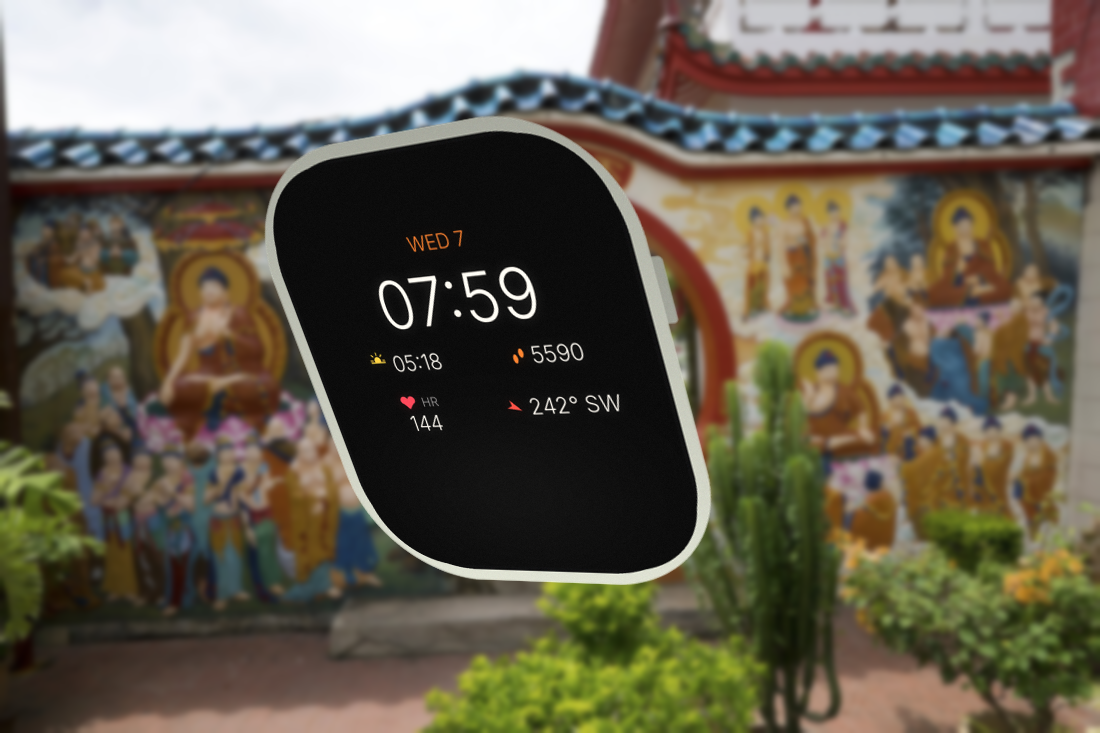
7:59
